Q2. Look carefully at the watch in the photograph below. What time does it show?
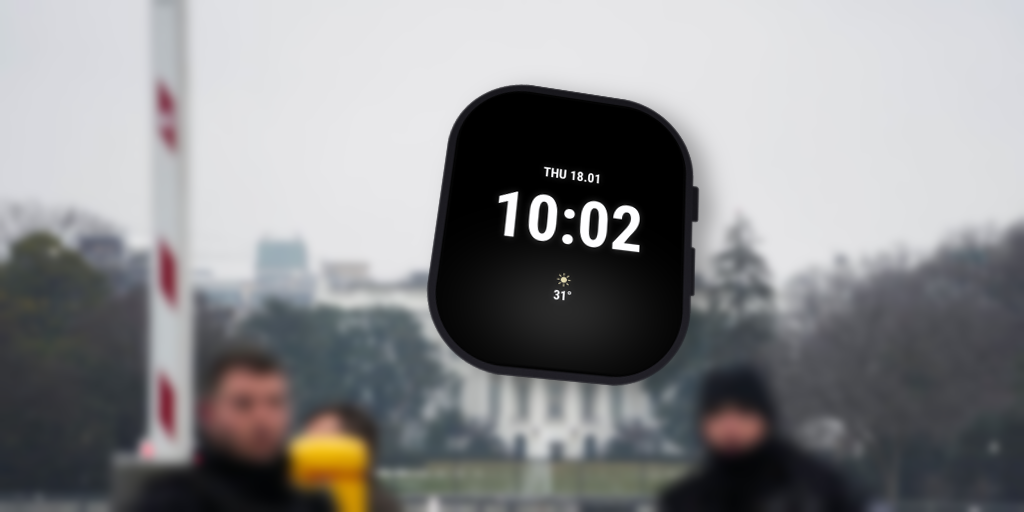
10:02
